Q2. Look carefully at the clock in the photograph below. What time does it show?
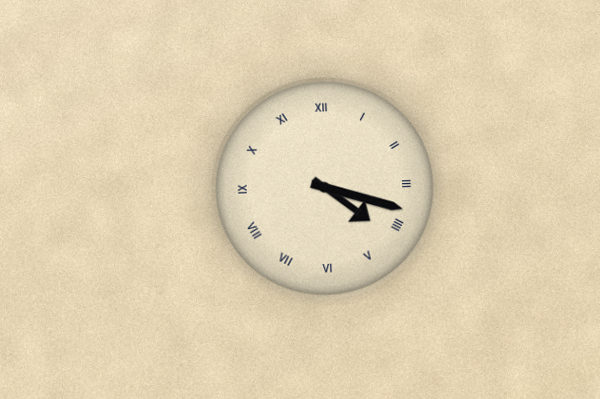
4:18
